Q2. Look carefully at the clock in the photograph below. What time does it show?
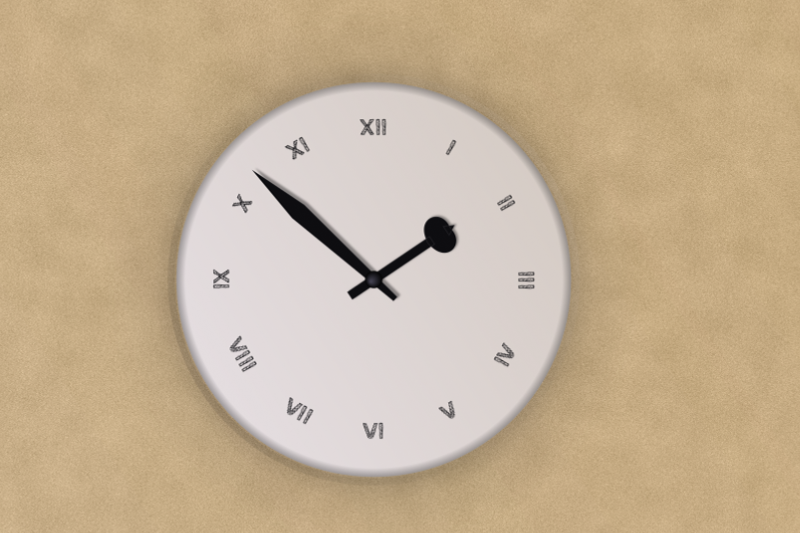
1:52
